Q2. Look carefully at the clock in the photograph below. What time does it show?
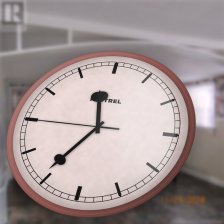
11:35:45
